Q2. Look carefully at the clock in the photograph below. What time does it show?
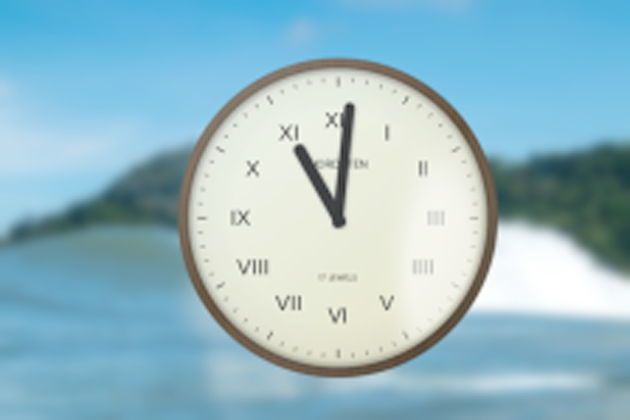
11:01
